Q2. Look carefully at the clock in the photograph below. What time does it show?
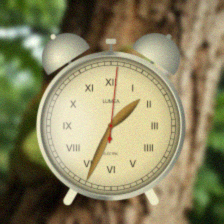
1:34:01
